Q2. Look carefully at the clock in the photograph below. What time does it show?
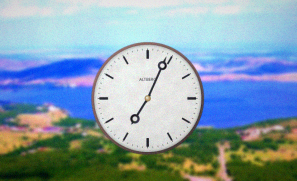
7:04
